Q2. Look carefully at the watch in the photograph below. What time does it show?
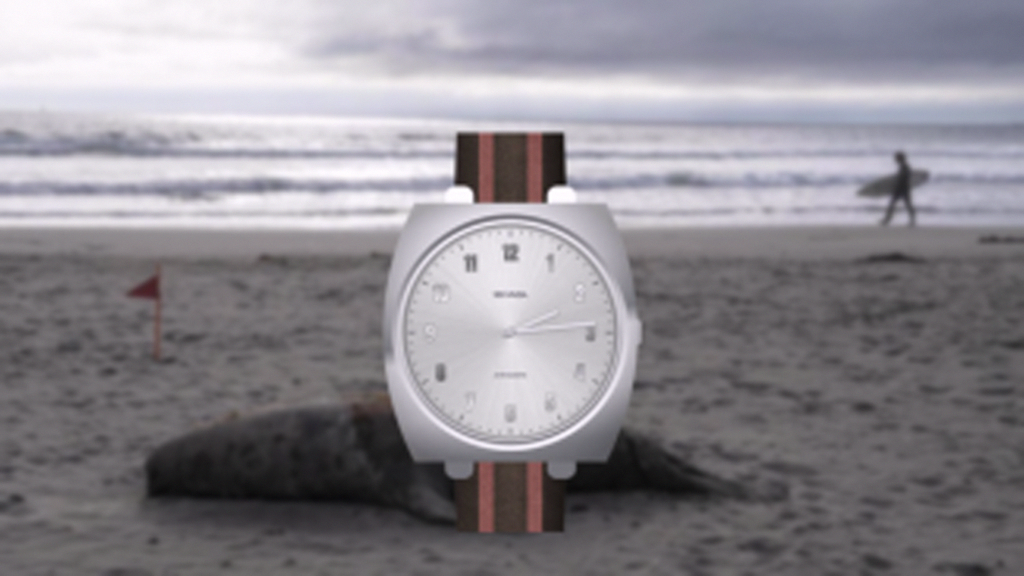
2:14
